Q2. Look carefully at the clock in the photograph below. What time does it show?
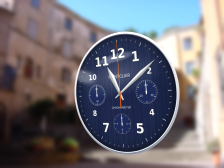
11:09
